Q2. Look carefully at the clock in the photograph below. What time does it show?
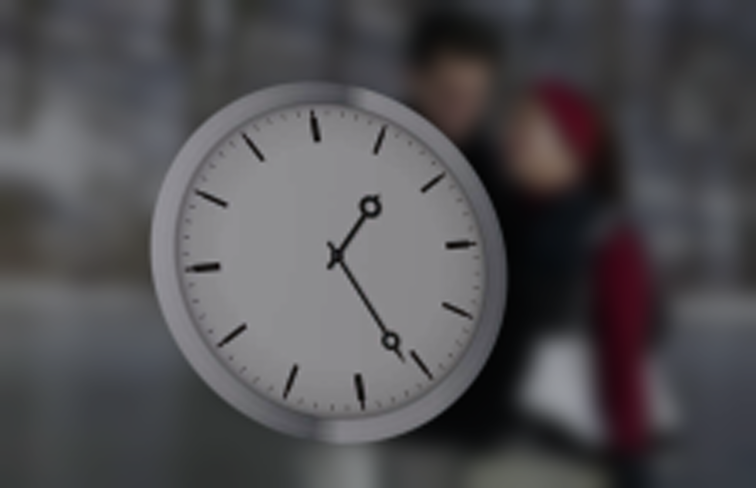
1:26
